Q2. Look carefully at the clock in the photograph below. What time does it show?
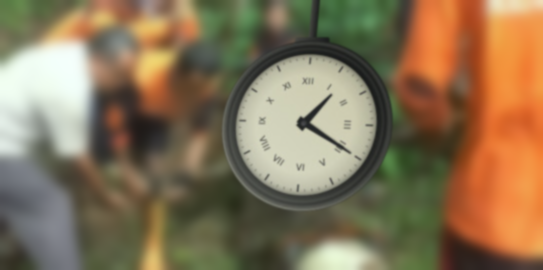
1:20
